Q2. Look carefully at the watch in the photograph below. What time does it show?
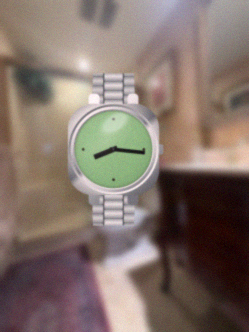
8:16
